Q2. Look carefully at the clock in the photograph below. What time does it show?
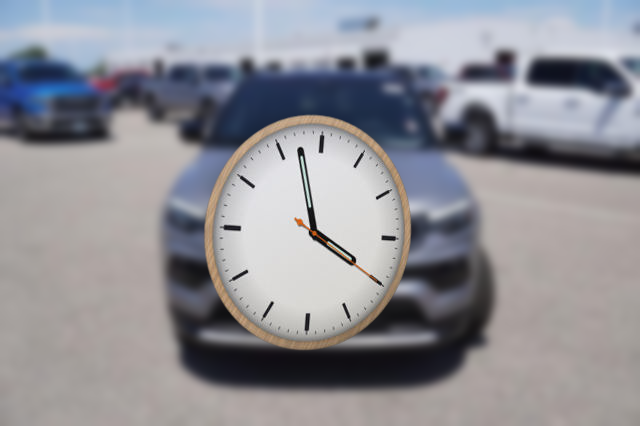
3:57:20
